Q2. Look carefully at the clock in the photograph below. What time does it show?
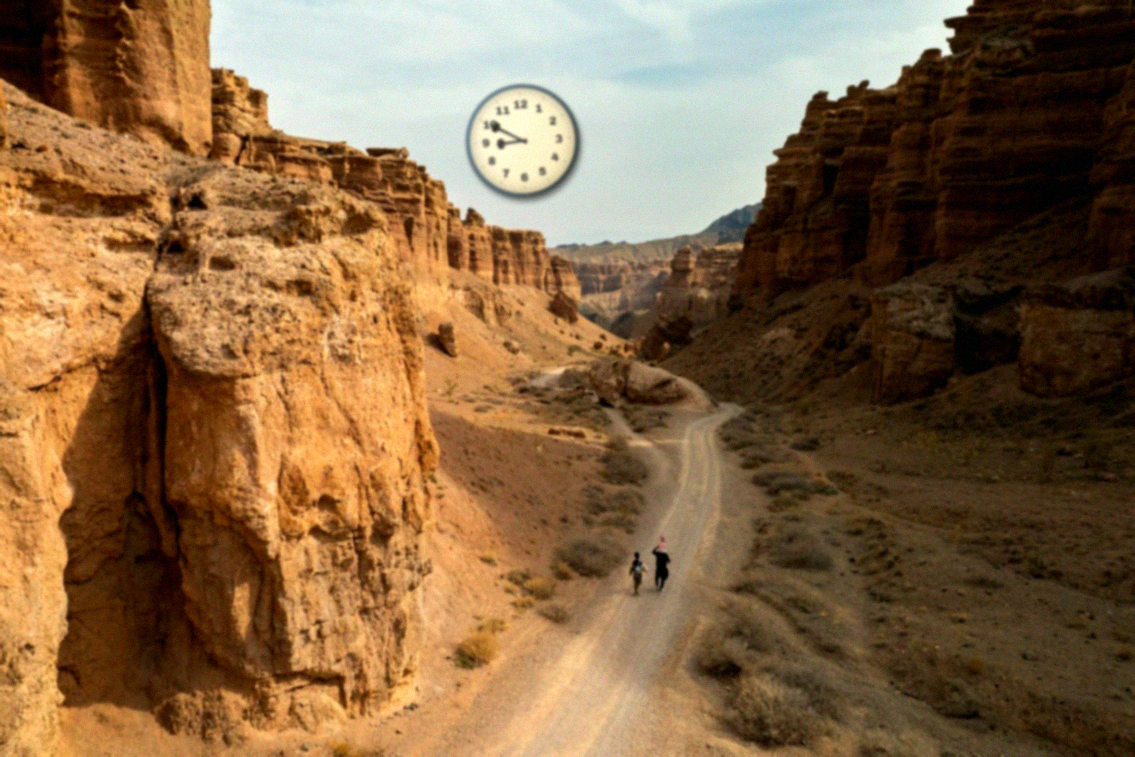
8:50
